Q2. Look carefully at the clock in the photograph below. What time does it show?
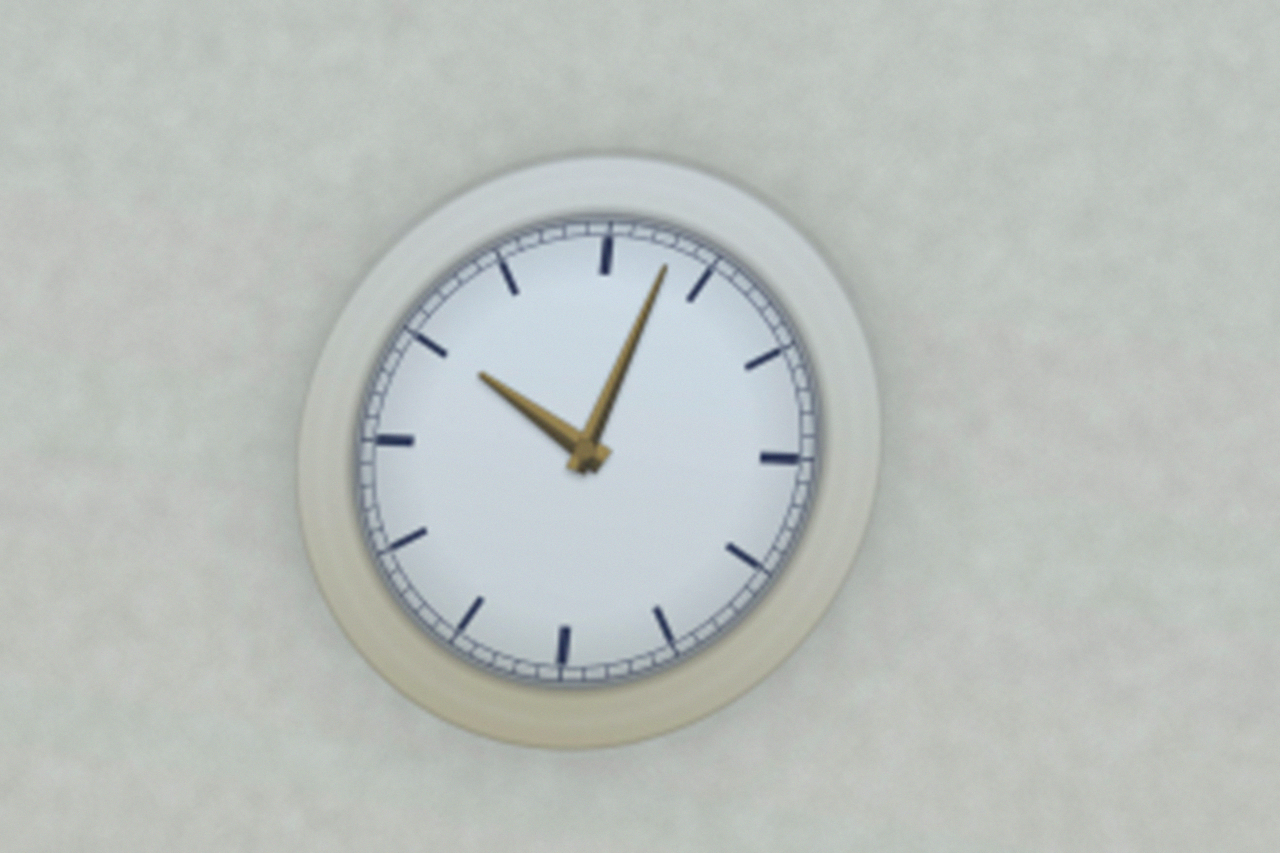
10:03
